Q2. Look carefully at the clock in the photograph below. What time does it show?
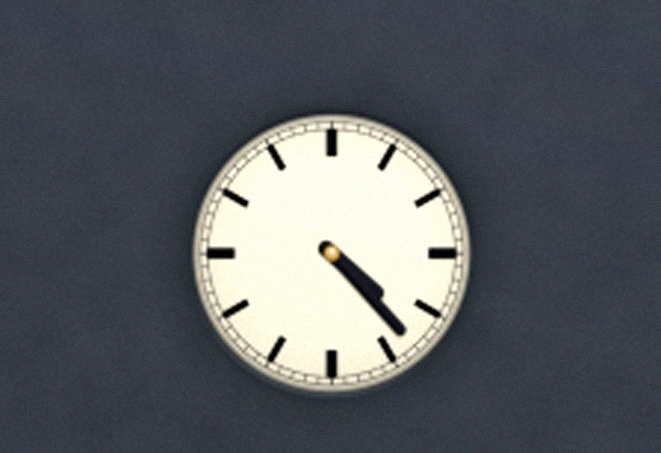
4:23
